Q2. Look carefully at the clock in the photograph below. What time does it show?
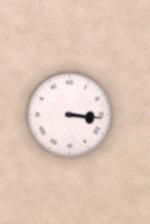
3:16
